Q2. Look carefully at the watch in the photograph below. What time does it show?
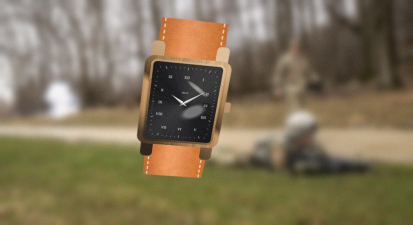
10:09
